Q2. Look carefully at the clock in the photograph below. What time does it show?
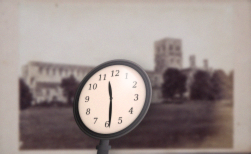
11:29
